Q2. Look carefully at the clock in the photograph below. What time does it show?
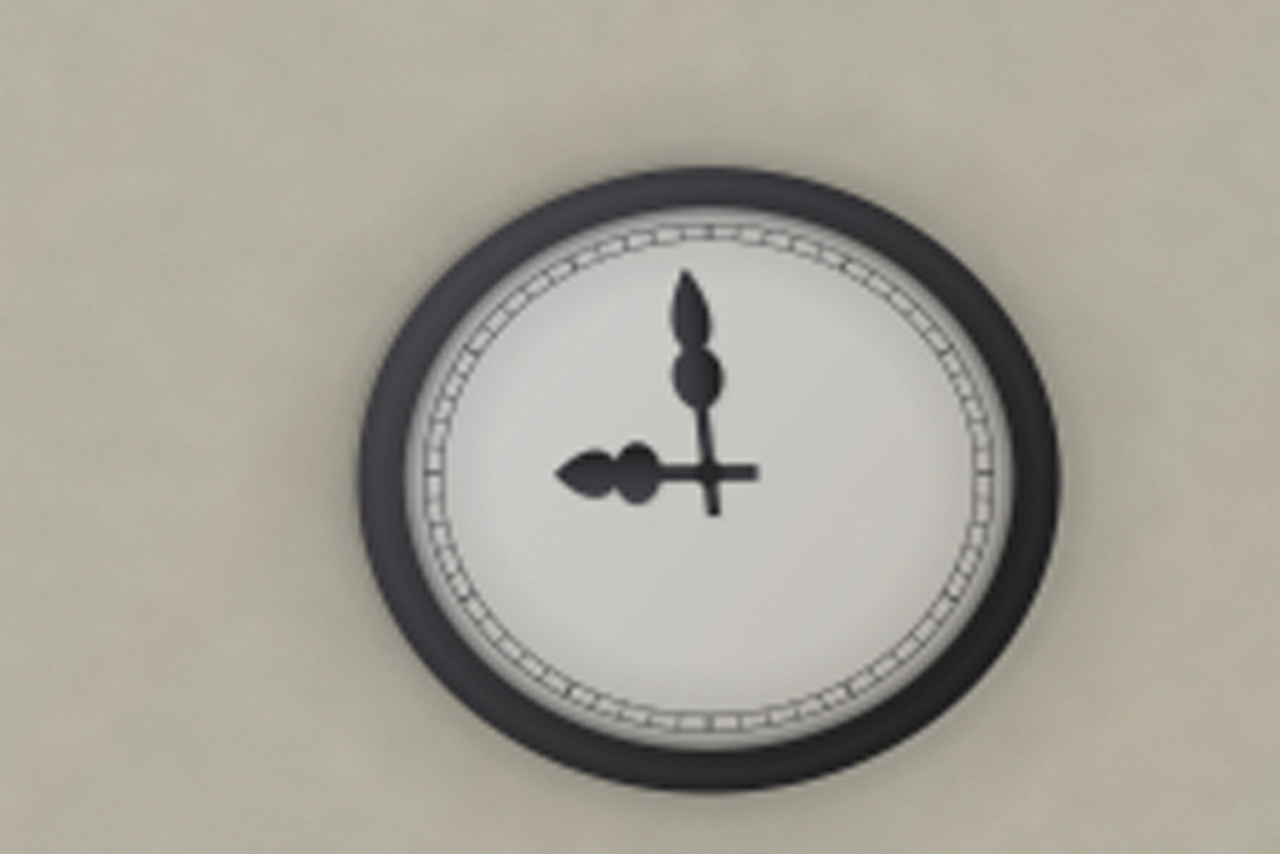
8:59
